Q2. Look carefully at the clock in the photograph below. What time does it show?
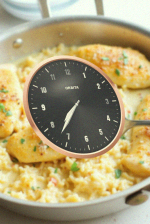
7:37
